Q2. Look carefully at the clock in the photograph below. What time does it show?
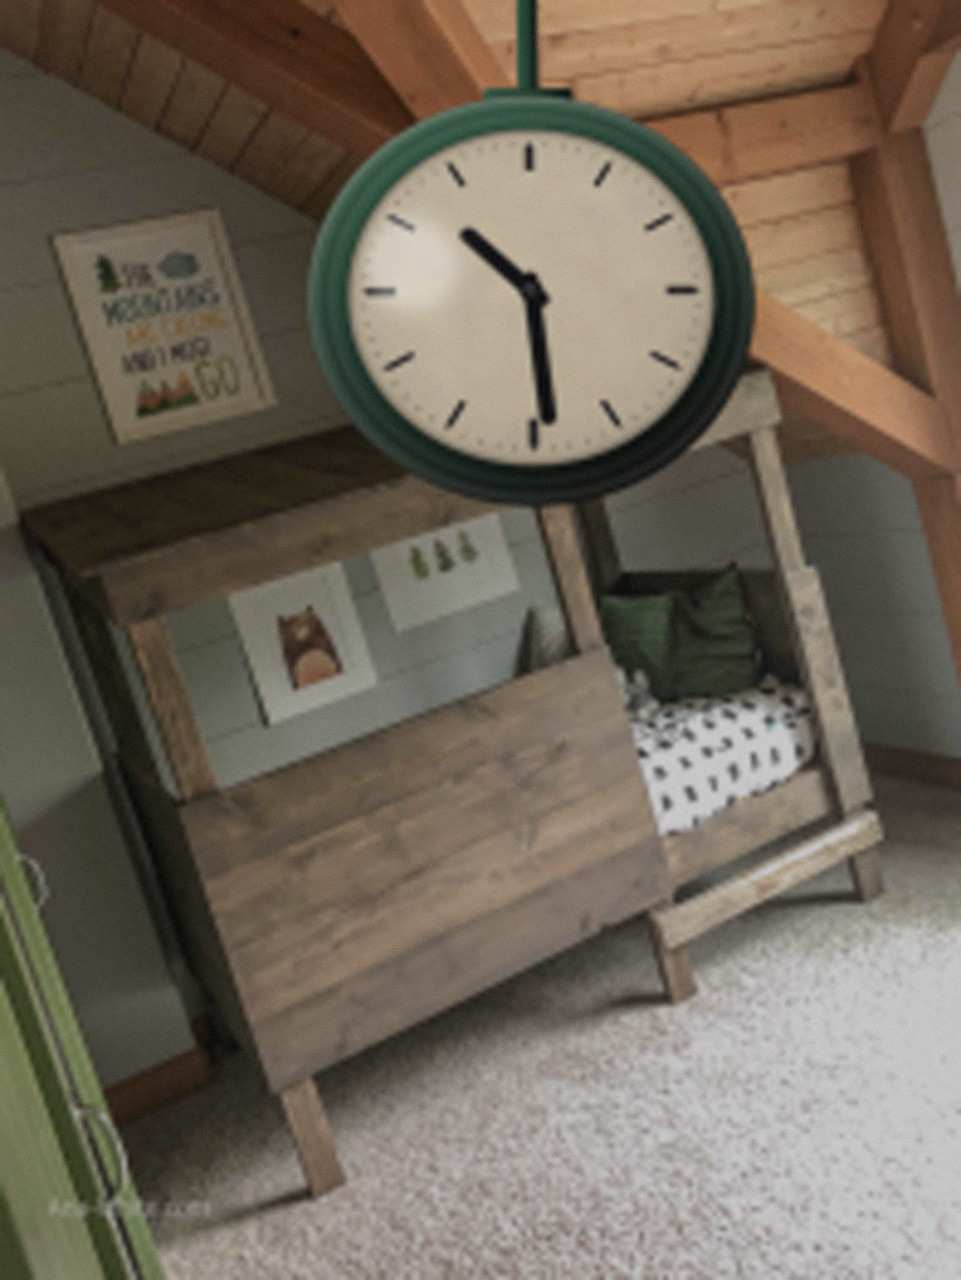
10:29
